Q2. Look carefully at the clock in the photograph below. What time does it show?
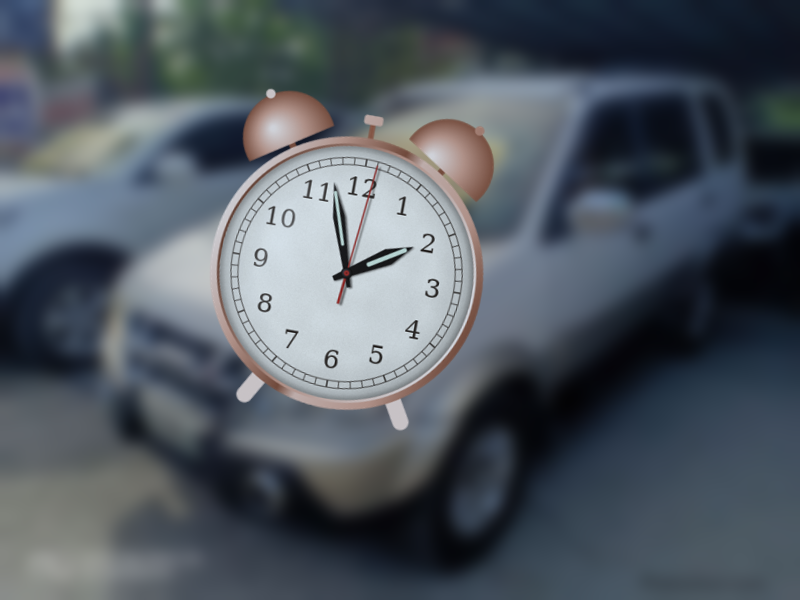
1:57:01
